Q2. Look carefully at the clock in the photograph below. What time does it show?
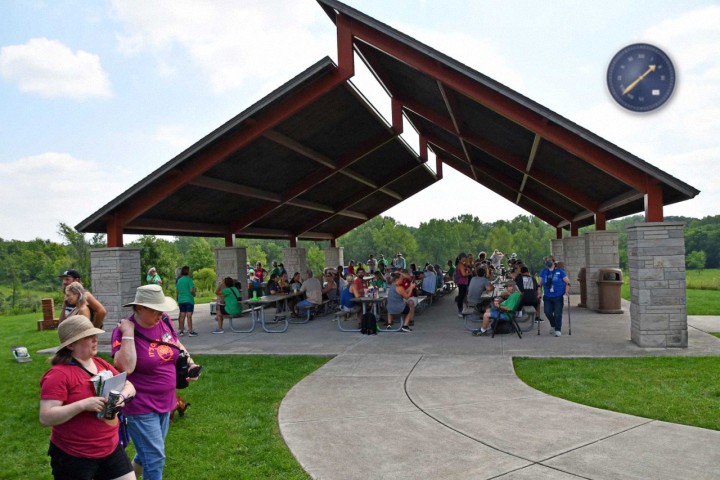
1:38
